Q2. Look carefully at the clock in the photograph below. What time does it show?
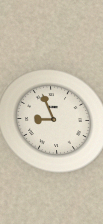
8:57
